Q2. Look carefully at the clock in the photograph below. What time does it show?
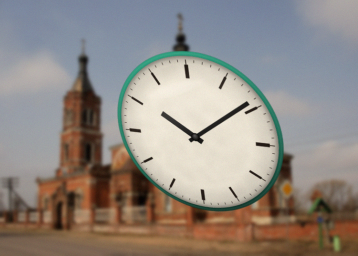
10:09
